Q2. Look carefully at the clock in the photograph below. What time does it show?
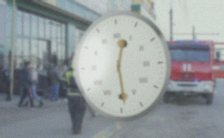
12:29
